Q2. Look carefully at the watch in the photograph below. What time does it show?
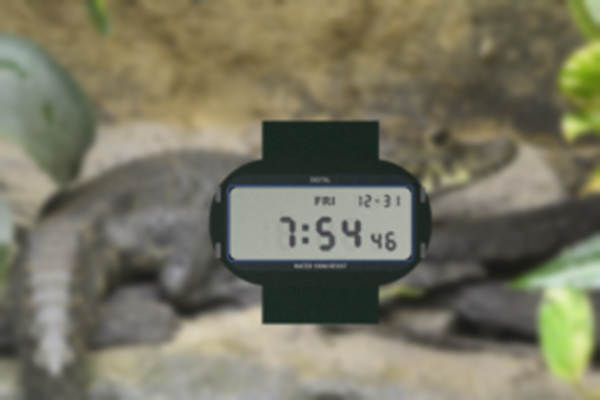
7:54:46
